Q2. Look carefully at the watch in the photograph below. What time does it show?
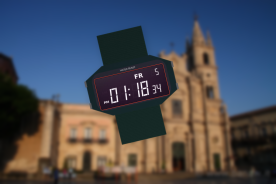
1:18:34
